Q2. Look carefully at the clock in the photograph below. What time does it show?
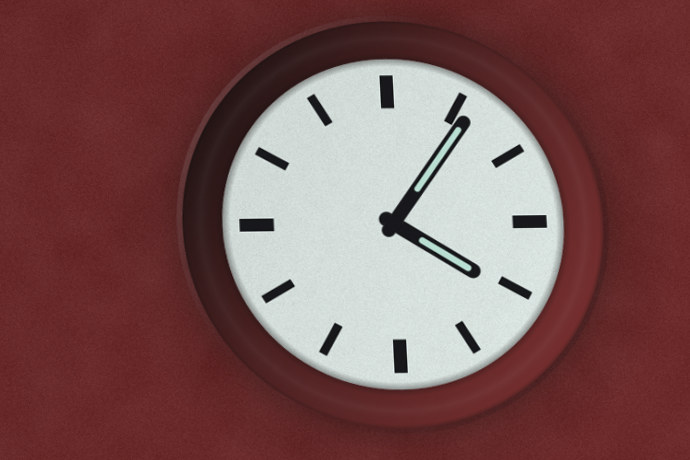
4:06
